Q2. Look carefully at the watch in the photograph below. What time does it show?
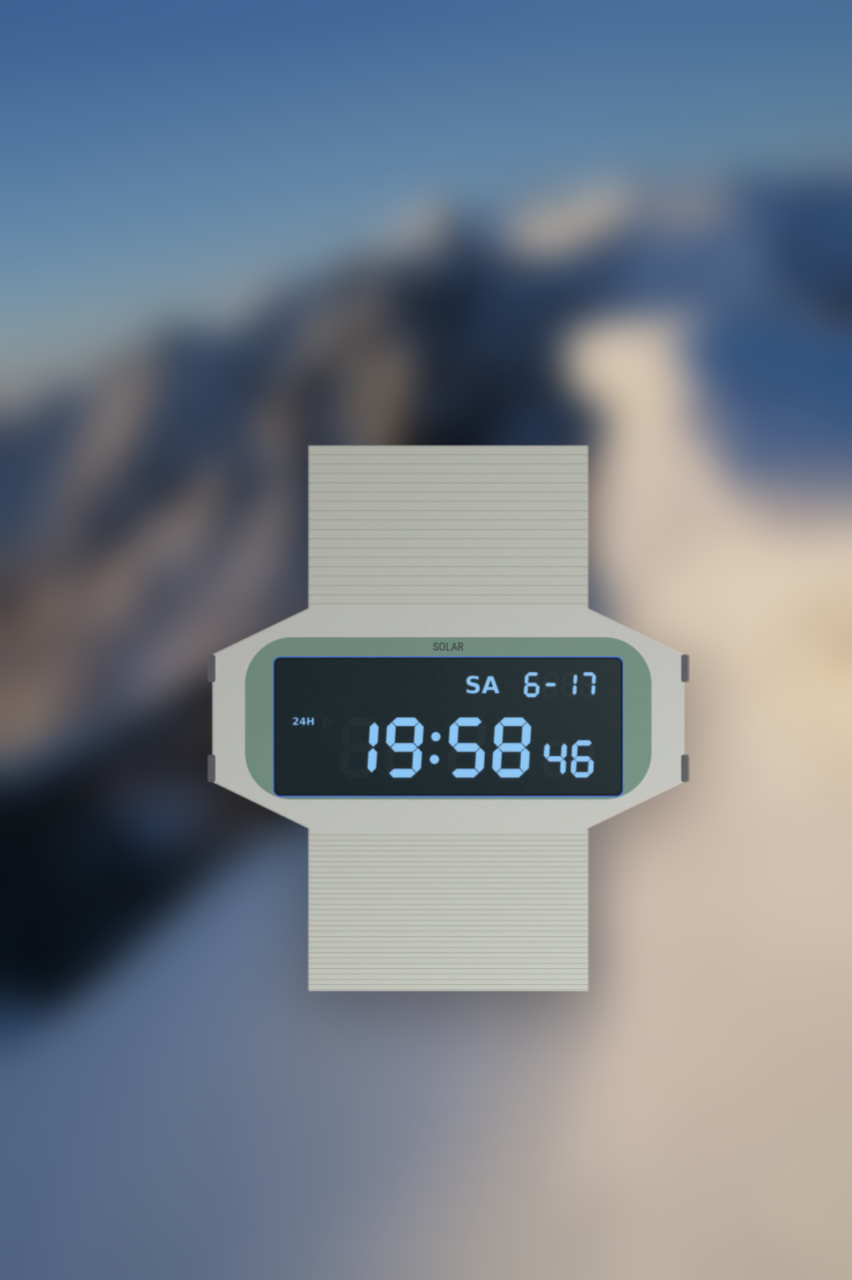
19:58:46
